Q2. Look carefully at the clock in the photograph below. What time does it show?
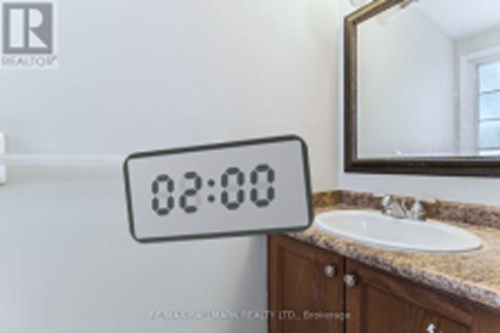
2:00
